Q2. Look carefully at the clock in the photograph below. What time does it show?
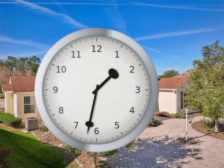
1:32
